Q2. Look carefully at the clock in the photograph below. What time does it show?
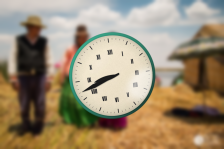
8:42
